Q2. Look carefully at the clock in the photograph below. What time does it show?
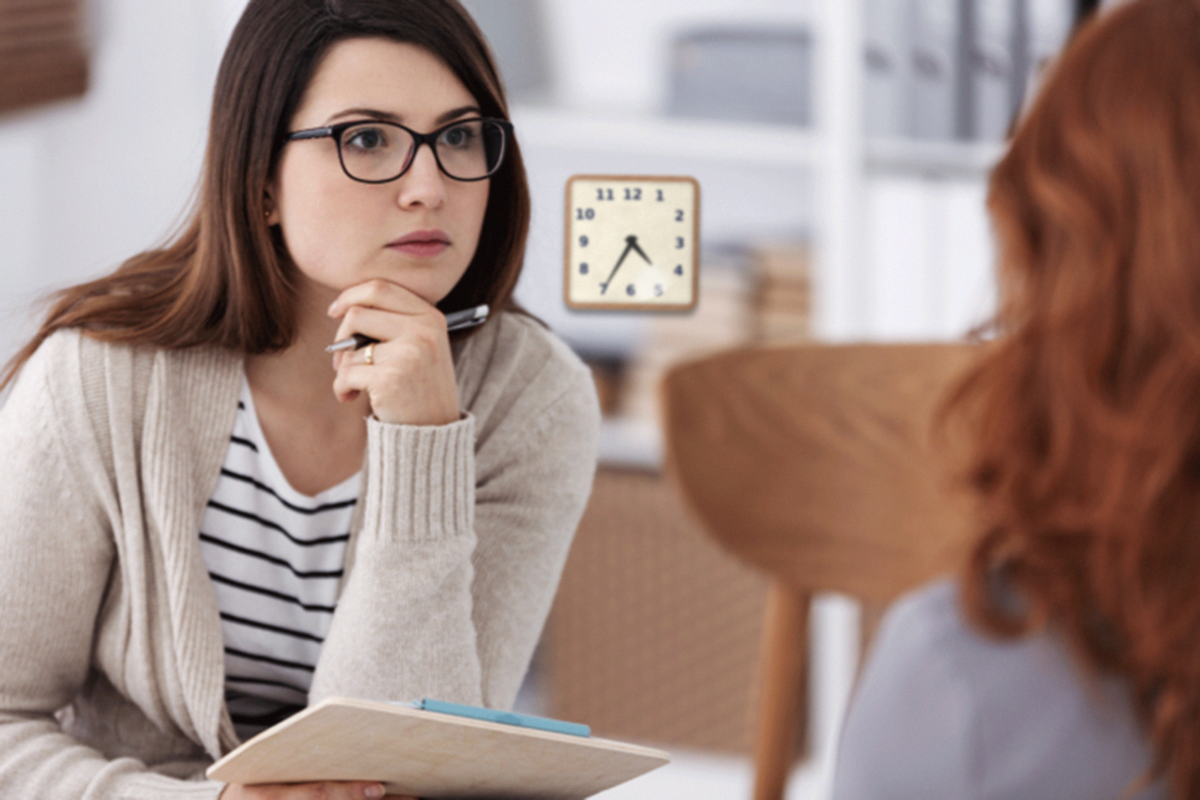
4:35
